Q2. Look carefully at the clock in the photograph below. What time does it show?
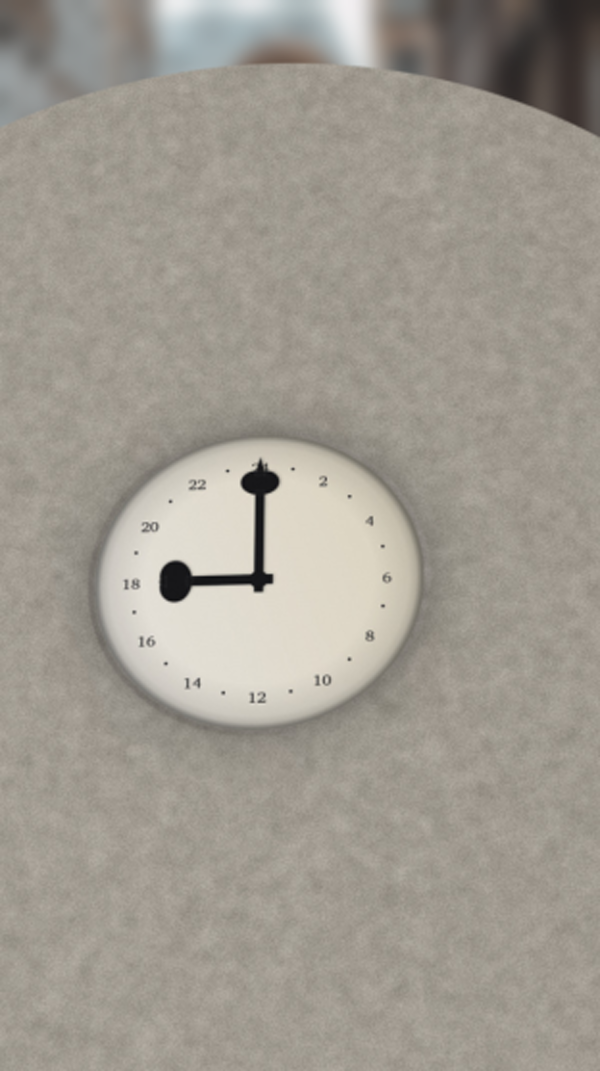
18:00
